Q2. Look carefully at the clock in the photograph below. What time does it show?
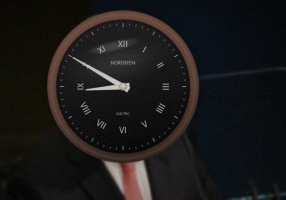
8:50
